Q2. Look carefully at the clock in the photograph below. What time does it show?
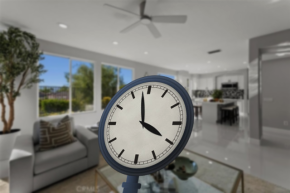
3:58
